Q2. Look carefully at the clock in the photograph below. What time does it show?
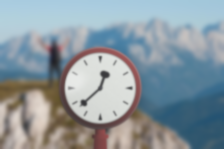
12:38
